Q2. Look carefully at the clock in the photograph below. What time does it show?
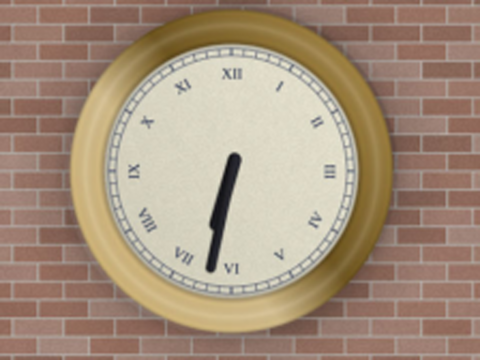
6:32
